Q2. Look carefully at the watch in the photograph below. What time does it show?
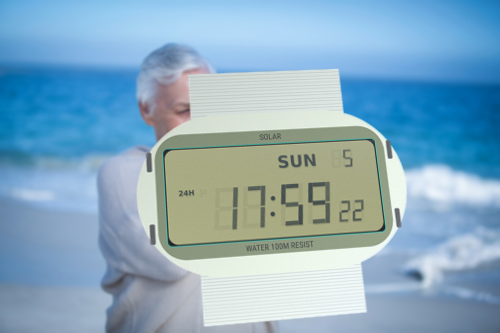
17:59:22
